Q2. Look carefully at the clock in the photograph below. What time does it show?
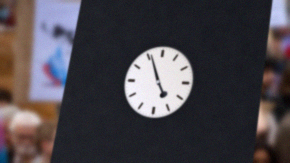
4:56
